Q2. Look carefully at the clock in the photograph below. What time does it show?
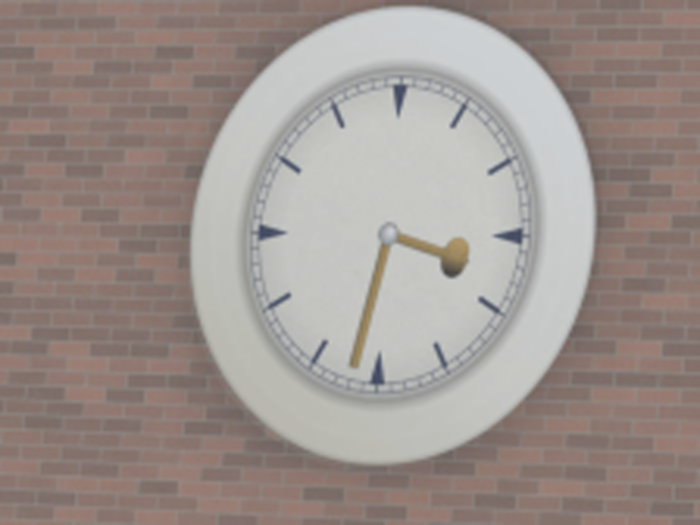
3:32
